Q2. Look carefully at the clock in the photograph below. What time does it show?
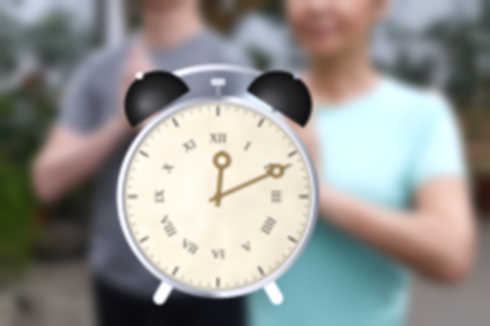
12:11
